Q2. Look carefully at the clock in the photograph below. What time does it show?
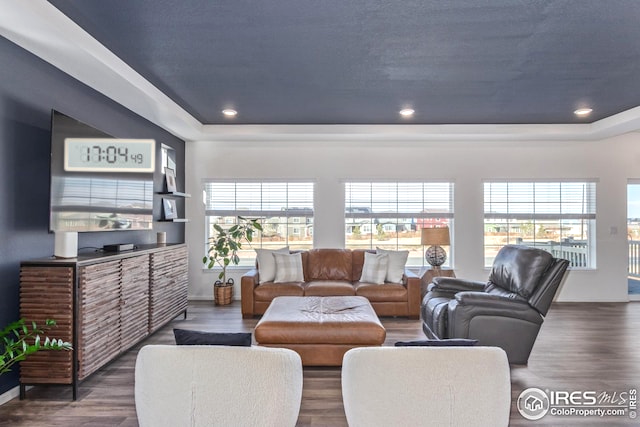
17:04:49
